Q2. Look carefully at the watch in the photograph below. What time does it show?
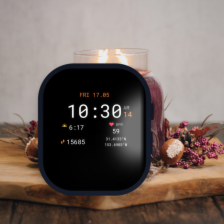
10:30
